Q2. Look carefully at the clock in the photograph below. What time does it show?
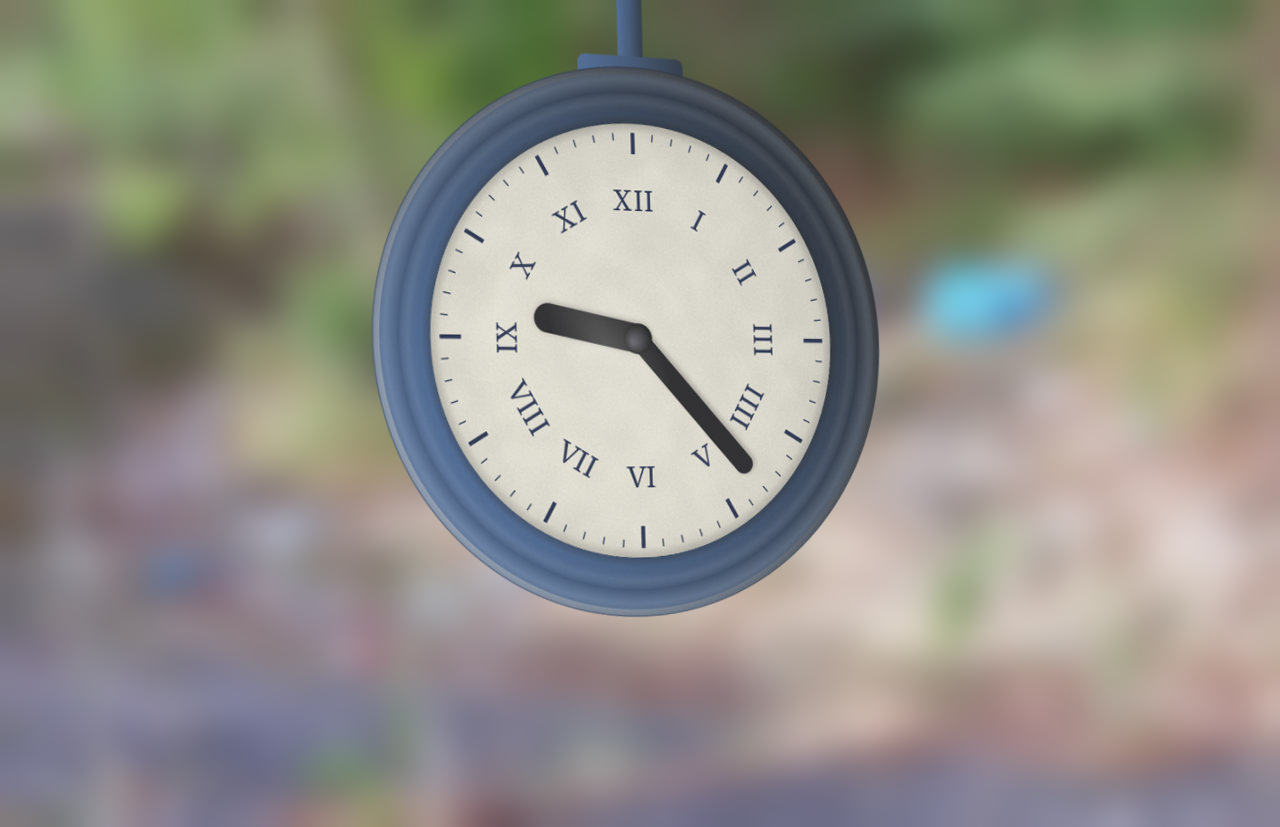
9:23
